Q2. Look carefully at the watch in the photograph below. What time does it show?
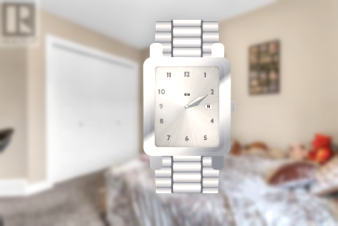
2:10
